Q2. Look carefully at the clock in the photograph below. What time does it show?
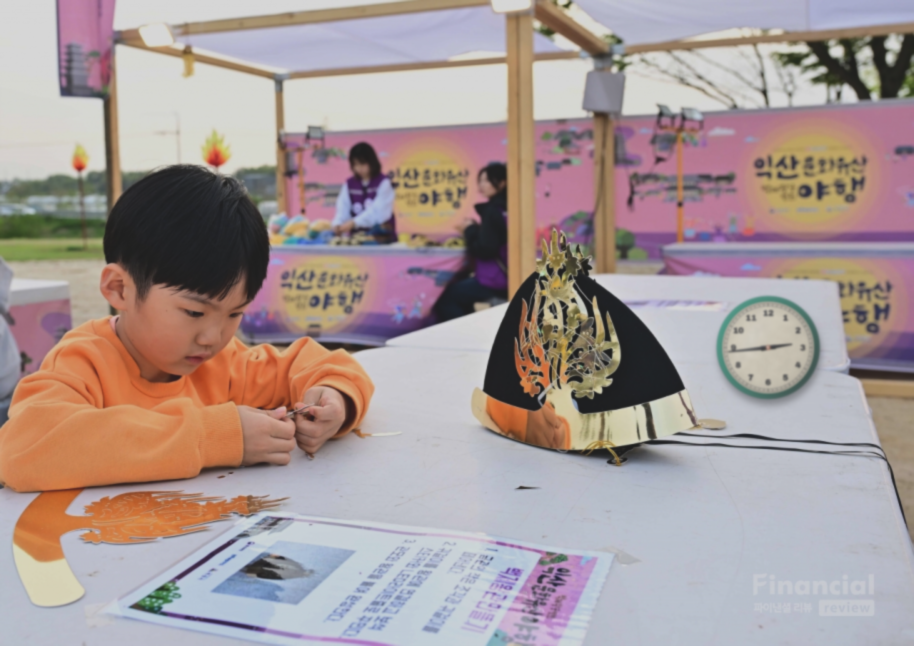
2:44
